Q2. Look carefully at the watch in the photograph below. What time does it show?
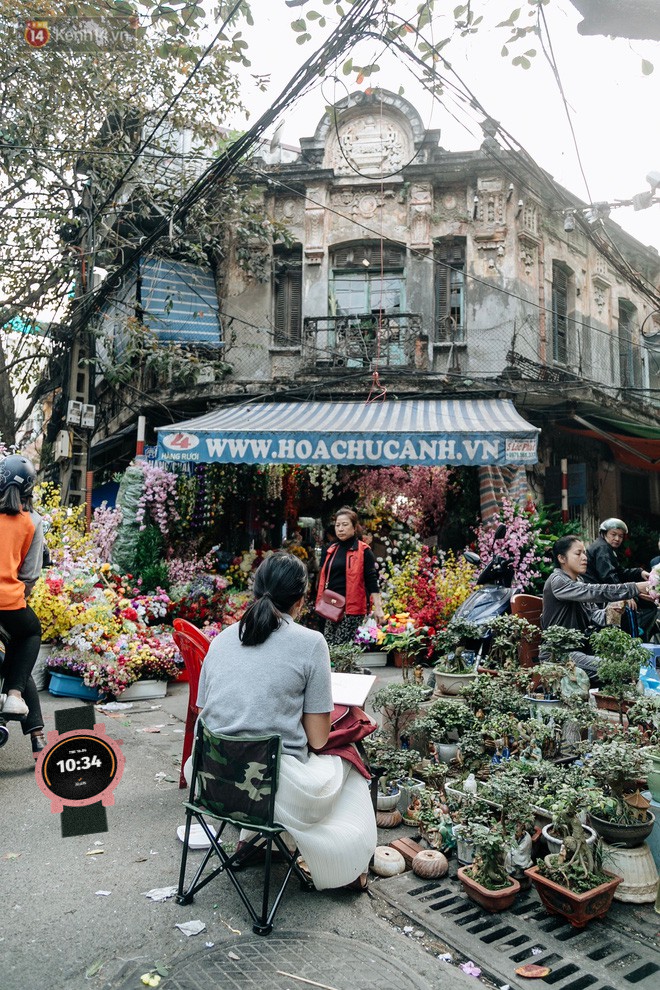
10:34
